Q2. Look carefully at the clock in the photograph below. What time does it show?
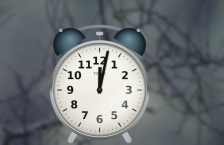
12:02
